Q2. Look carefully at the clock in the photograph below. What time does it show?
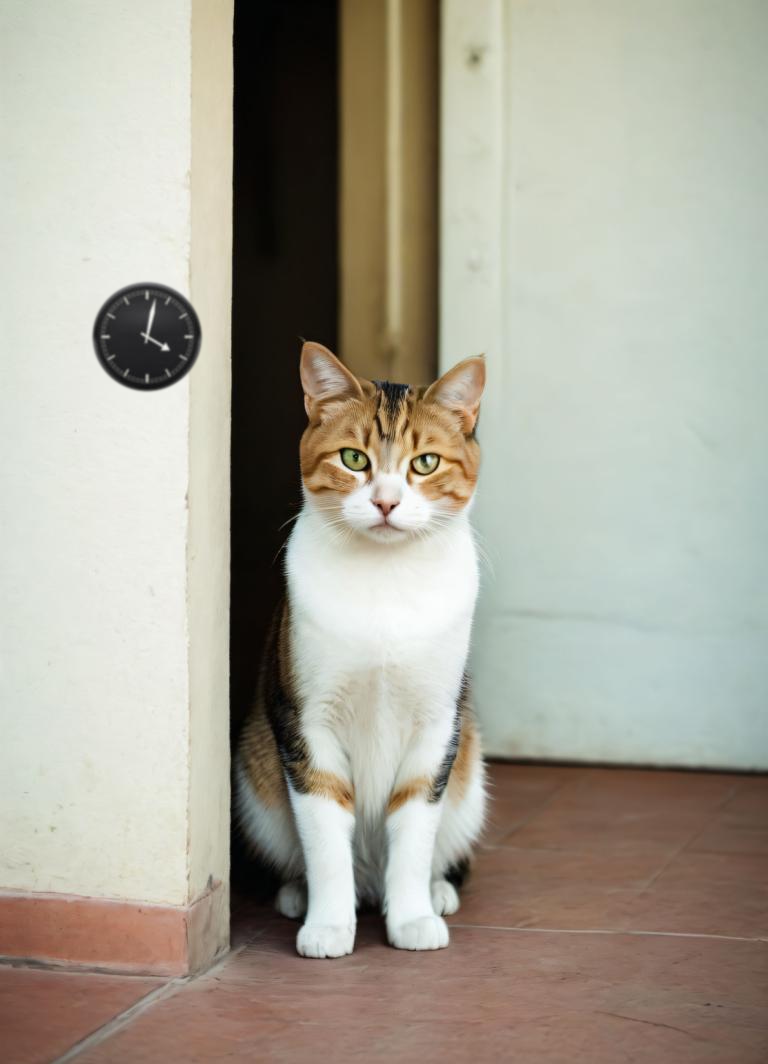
4:02
